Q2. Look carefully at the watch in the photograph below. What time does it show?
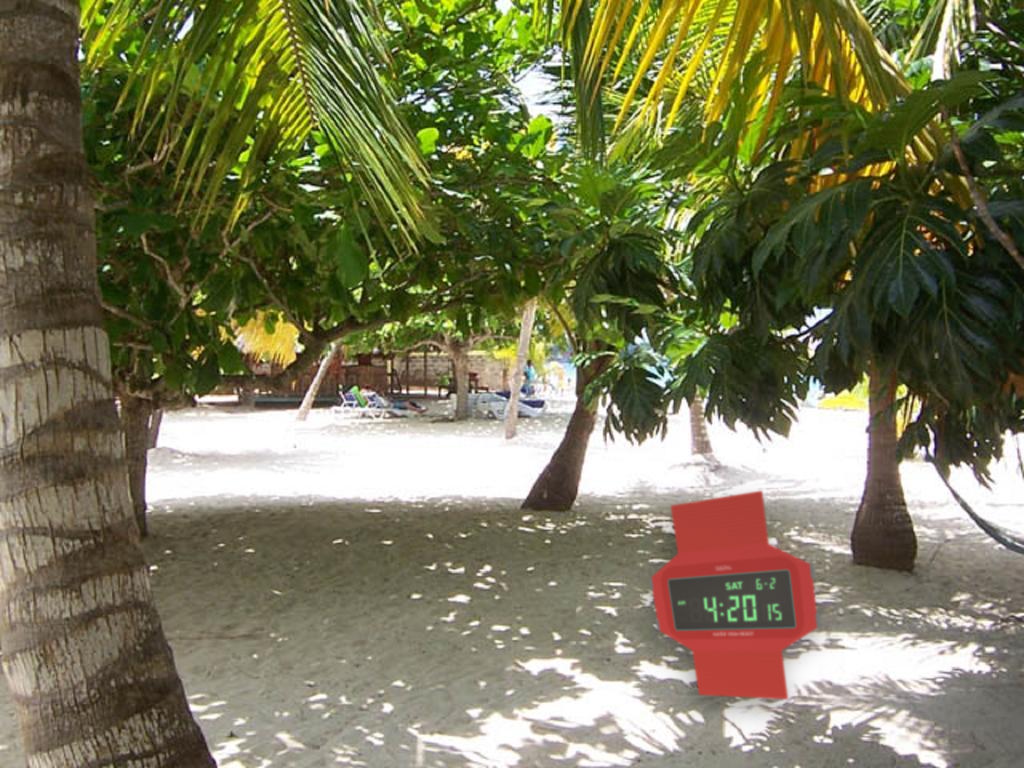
4:20:15
